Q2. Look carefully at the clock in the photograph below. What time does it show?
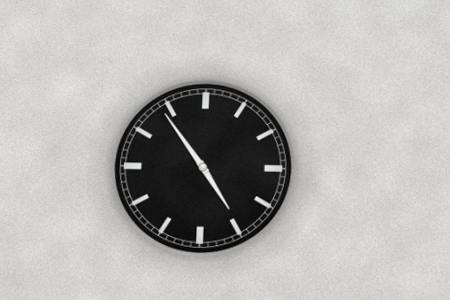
4:54
